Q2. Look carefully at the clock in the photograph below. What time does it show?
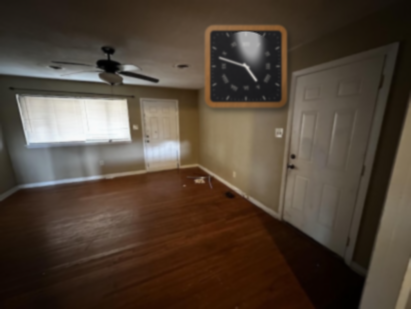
4:48
